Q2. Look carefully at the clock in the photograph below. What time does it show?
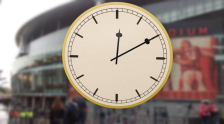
12:10
